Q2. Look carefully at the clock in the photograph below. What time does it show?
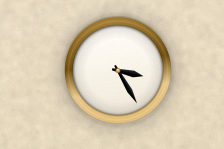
3:25
